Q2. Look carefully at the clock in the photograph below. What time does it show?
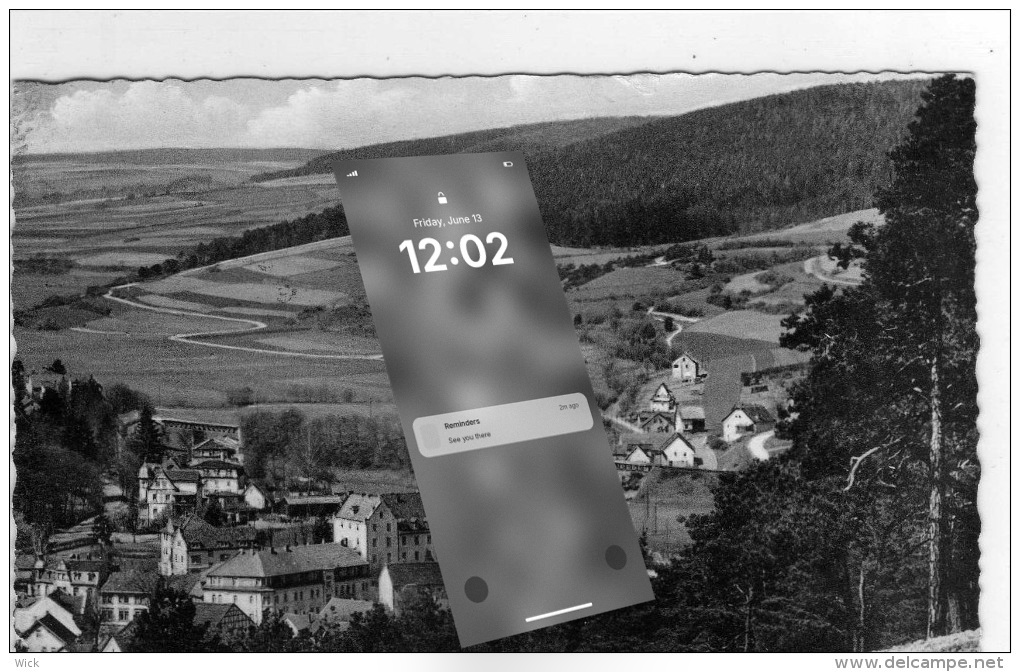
12:02
